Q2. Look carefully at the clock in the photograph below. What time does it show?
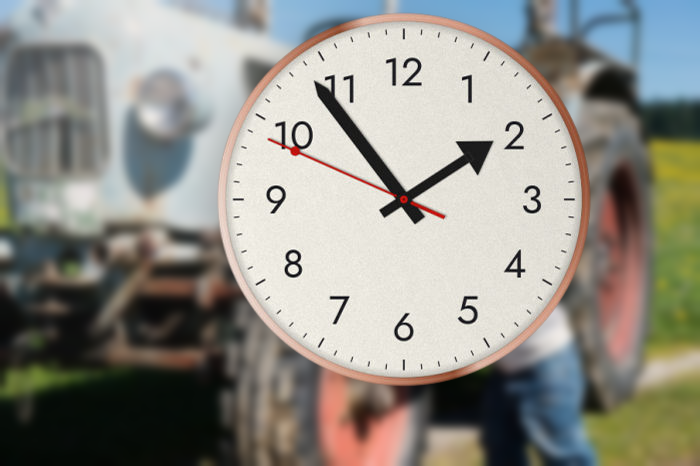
1:53:49
